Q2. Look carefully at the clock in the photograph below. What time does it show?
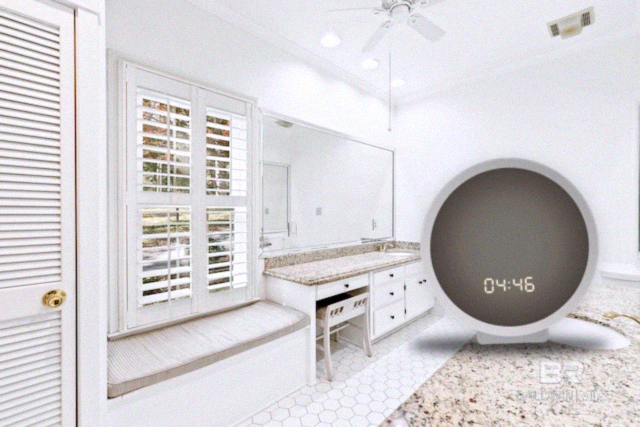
4:46
